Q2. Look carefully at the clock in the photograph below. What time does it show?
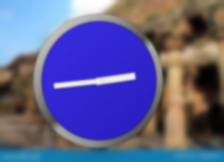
2:44
